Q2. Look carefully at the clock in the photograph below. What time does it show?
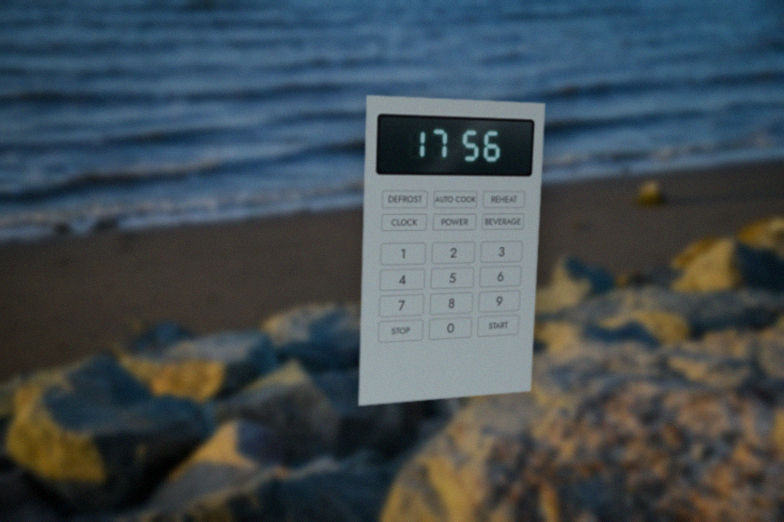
17:56
